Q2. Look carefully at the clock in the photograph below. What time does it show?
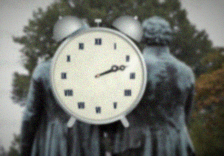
2:12
